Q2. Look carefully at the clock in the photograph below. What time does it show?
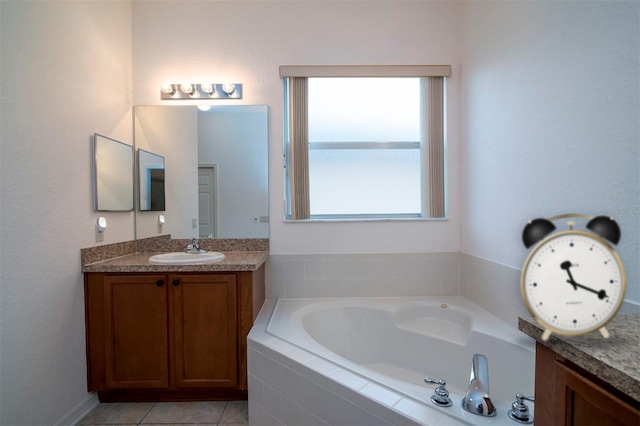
11:19
